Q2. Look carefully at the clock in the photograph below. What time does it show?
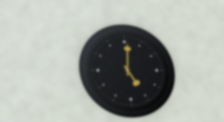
5:01
